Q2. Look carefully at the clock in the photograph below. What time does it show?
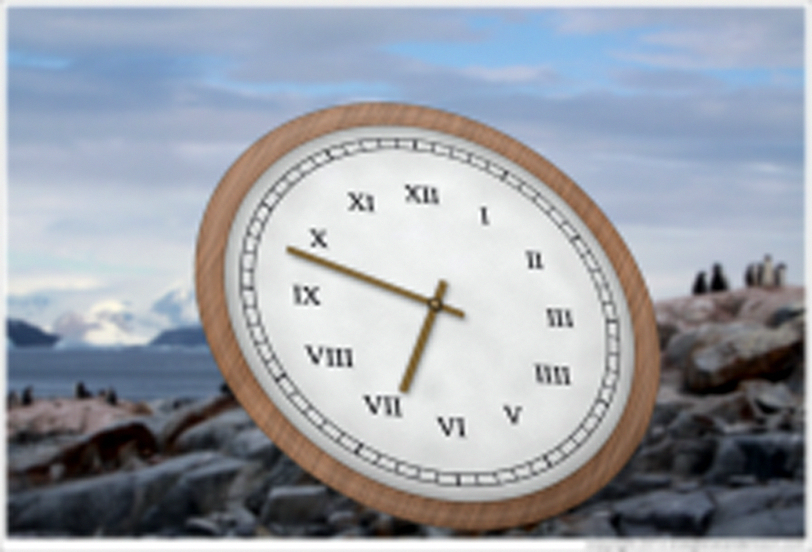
6:48
